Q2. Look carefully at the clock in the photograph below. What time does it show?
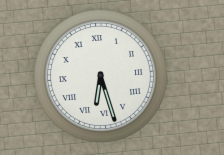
6:28
